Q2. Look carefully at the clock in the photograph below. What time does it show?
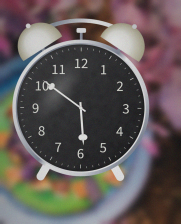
5:51
